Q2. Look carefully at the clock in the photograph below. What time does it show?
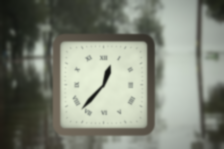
12:37
